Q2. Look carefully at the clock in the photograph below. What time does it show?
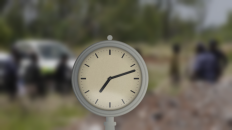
7:12
